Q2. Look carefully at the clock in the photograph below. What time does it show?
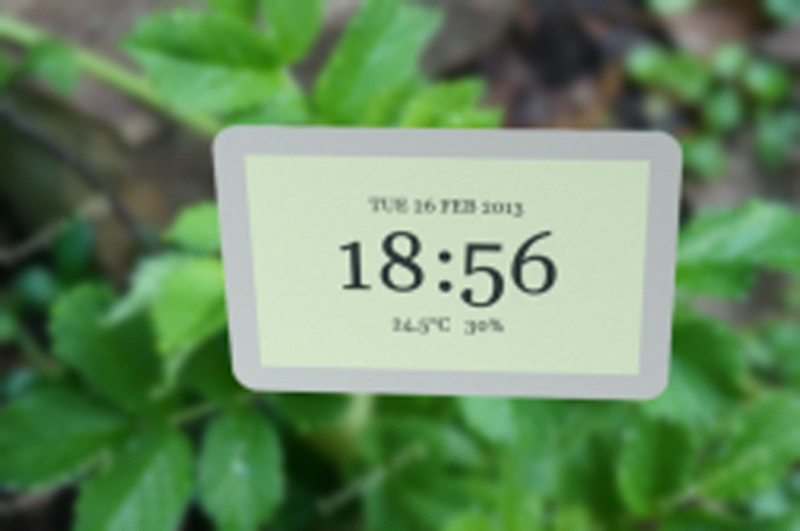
18:56
